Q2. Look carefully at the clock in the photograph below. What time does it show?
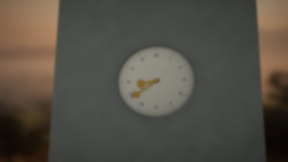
8:39
